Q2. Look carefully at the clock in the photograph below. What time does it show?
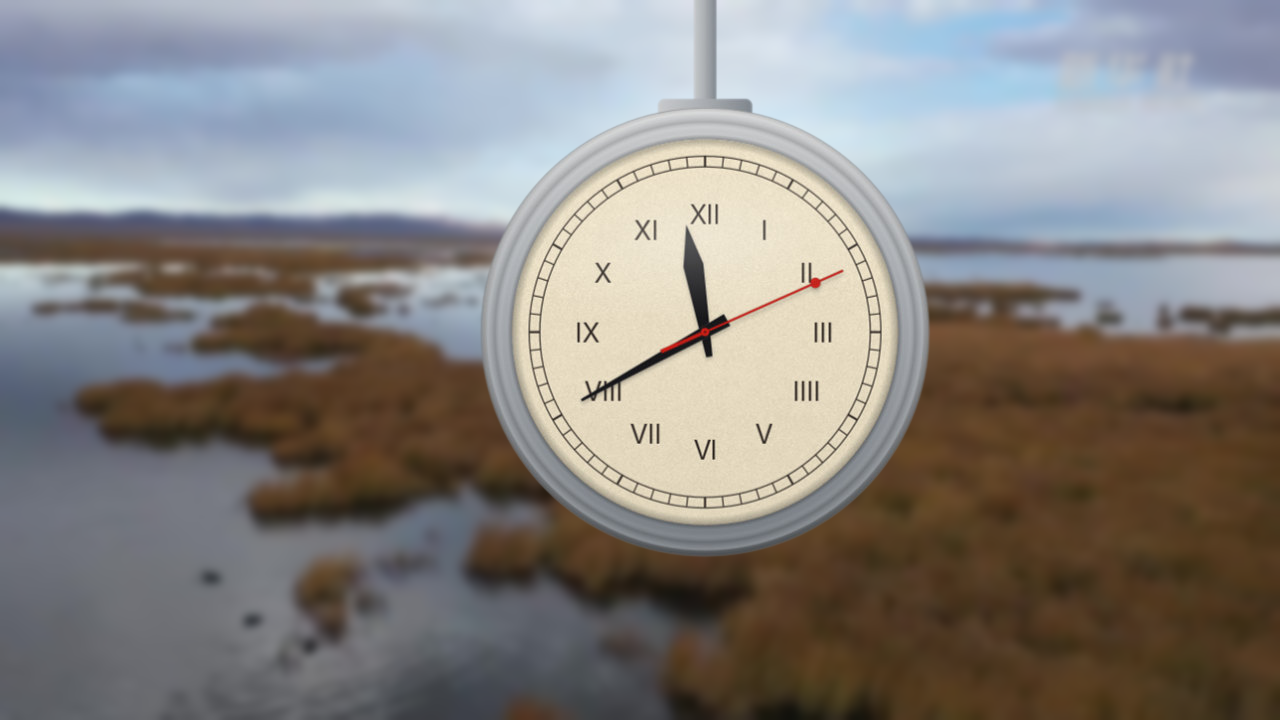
11:40:11
